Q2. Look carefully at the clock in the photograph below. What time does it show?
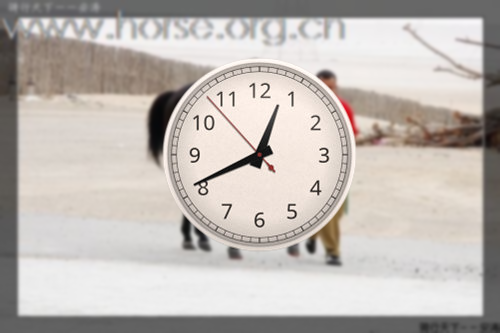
12:40:53
